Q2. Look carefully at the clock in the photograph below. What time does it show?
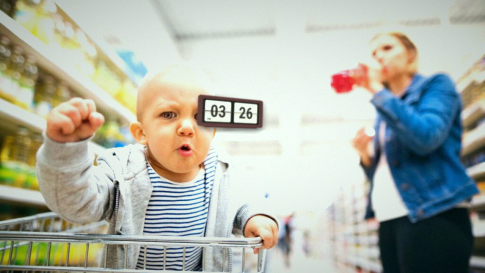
3:26
